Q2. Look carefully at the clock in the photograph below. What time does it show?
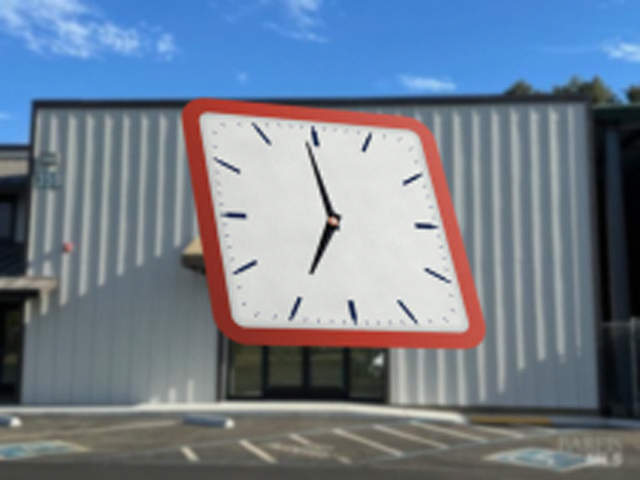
6:59
